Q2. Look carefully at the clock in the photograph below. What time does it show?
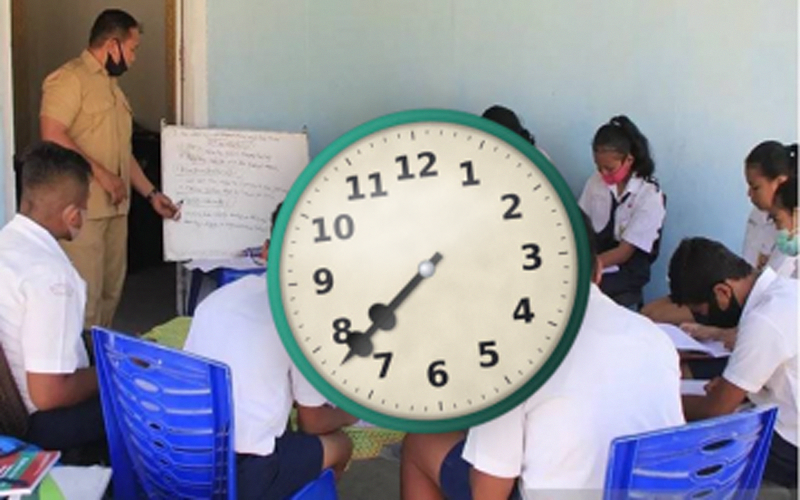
7:38
